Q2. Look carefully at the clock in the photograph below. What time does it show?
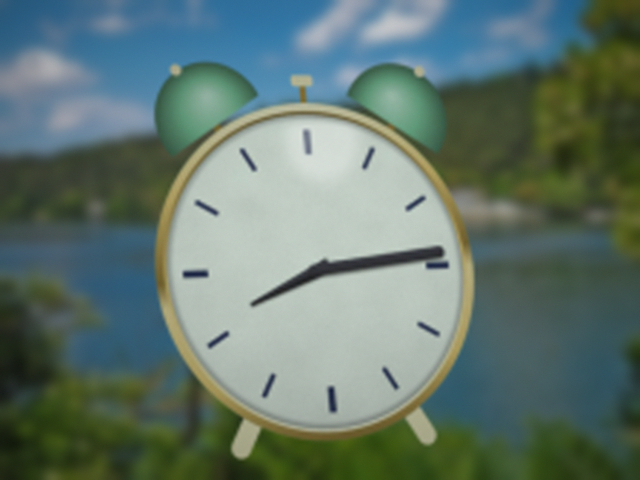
8:14
